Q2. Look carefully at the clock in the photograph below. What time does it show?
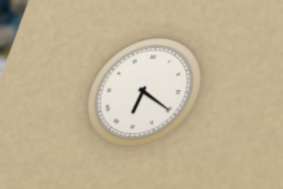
6:20
